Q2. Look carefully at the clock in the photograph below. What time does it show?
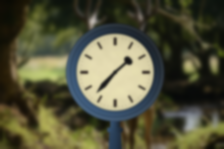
1:37
